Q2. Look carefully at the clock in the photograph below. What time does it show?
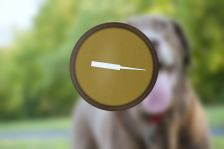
9:16
